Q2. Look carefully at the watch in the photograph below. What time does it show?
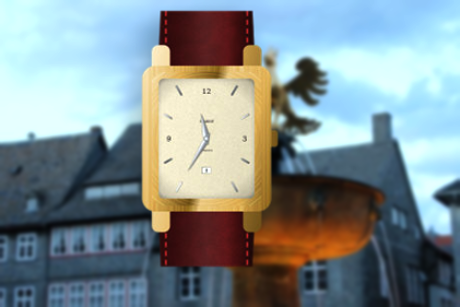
11:35
